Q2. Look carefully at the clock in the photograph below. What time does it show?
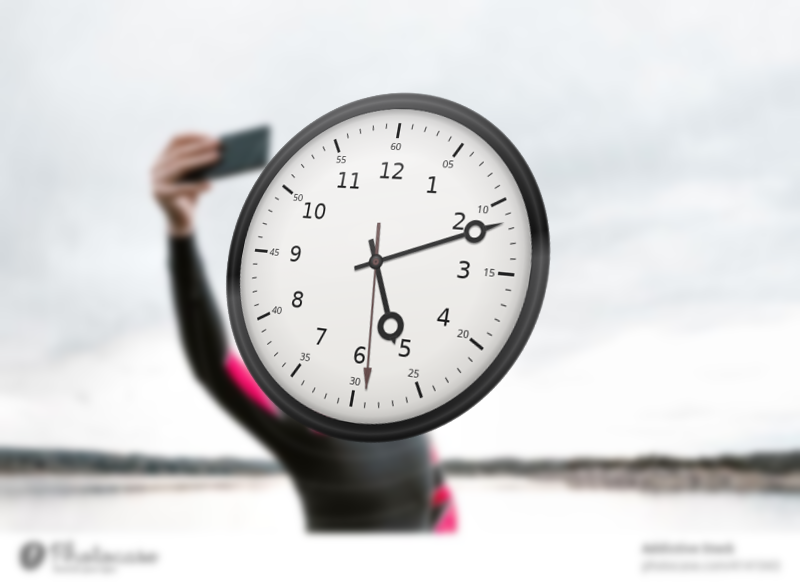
5:11:29
